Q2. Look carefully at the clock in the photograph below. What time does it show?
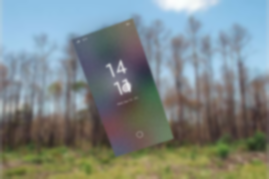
14:11
